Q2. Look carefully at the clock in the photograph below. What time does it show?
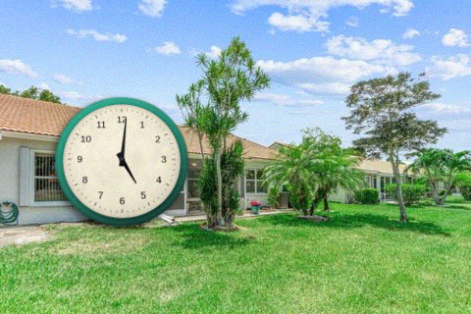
5:01
